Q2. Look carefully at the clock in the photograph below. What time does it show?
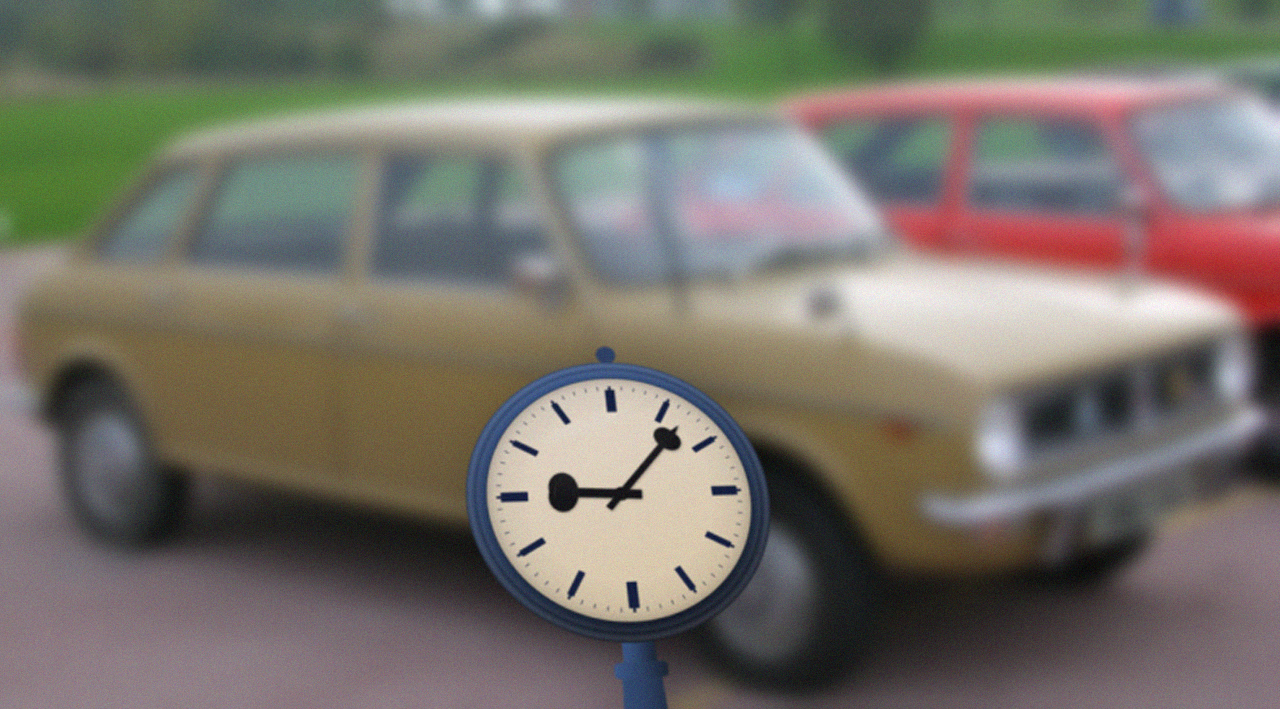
9:07
